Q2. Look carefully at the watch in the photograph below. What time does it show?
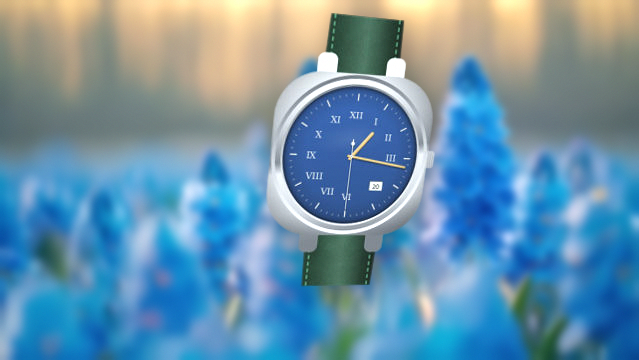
1:16:30
